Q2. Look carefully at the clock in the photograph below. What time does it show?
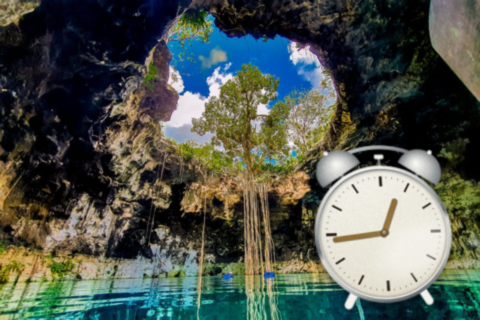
12:44
